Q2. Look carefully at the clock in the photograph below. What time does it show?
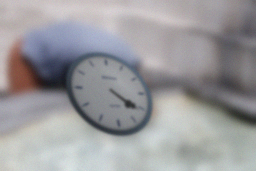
4:21
